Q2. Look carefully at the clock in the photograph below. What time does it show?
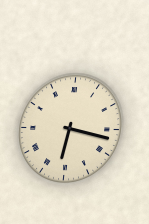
6:17
